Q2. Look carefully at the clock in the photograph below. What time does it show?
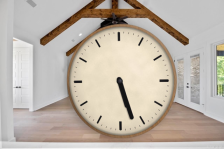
5:27
